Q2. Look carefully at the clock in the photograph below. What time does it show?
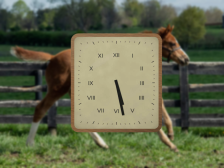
5:28
